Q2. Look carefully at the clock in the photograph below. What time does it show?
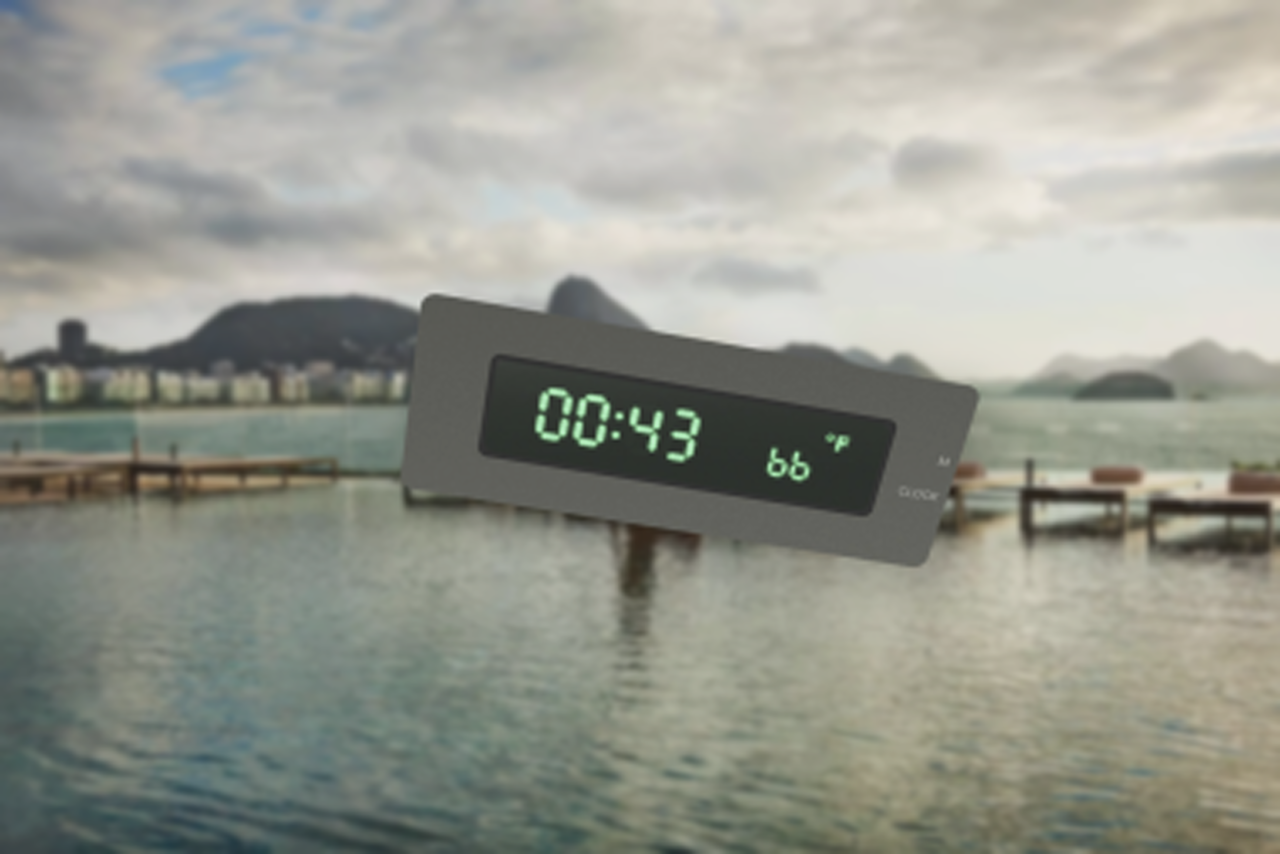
0:43
